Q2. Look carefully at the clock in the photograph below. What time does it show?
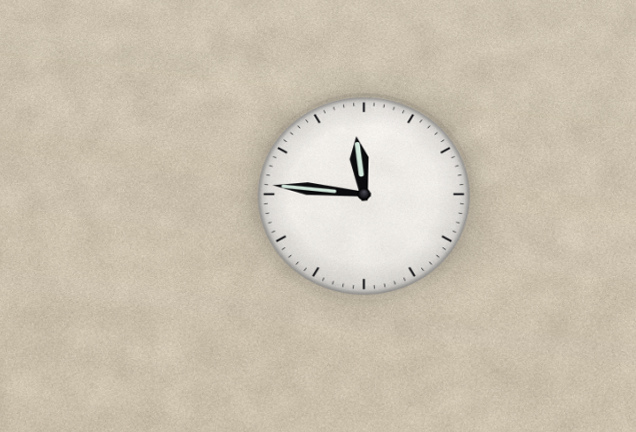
11:46
